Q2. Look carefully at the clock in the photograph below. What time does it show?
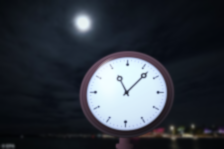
11:07
